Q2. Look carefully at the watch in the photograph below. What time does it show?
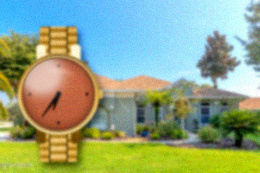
6:36
